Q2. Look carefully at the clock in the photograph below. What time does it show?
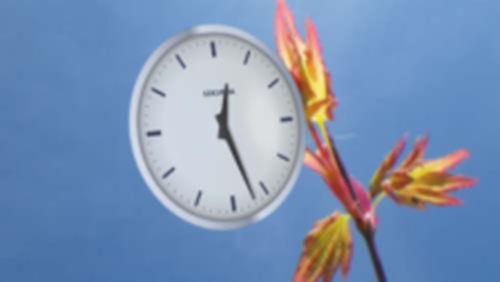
12:27
